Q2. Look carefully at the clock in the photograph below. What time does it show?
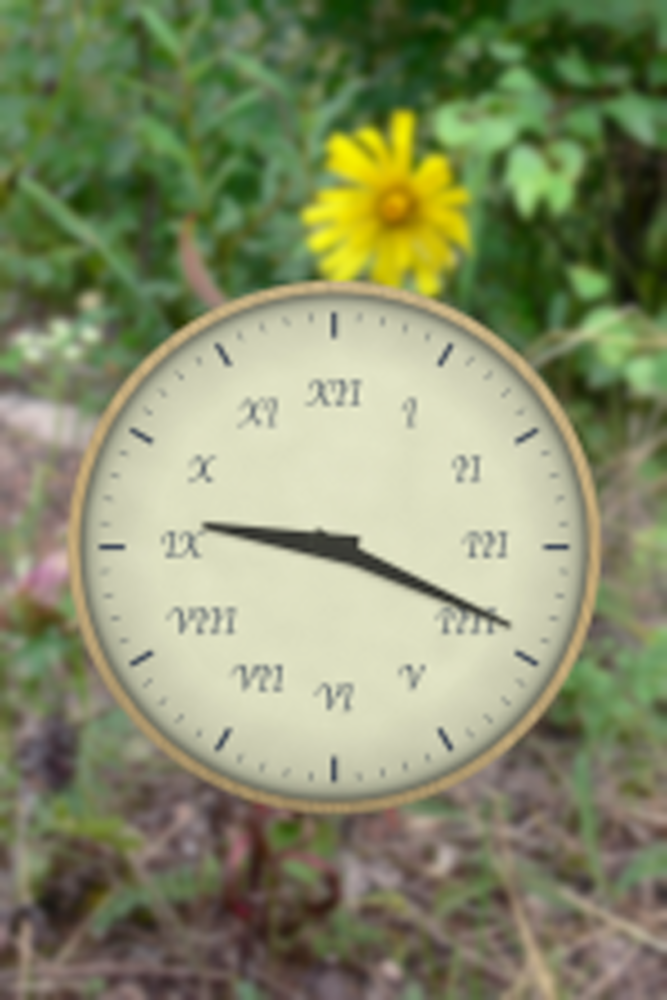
9:19
